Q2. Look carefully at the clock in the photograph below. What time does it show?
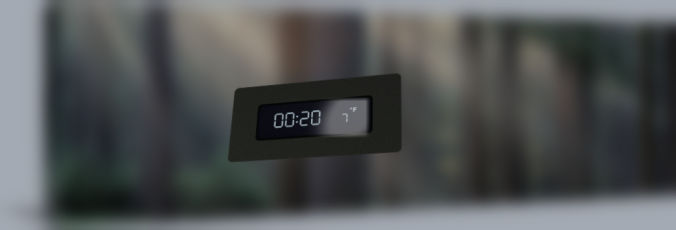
0:20
